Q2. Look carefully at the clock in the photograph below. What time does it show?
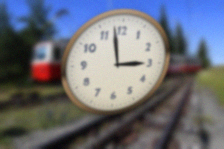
2:58
